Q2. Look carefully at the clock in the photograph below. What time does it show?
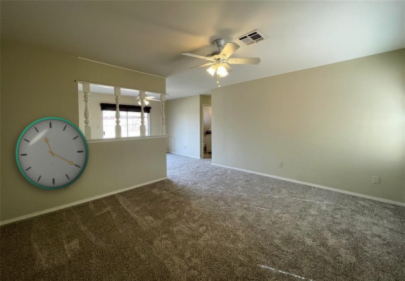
11:20
